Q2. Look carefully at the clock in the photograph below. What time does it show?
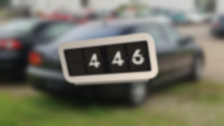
4:46
